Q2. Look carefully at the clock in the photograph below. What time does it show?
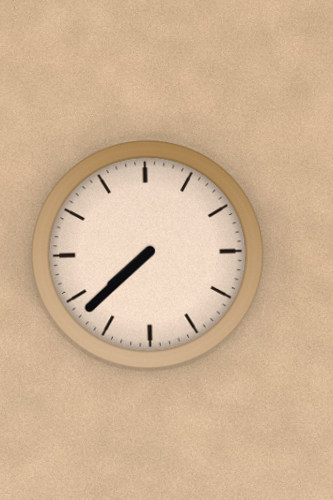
7:38
